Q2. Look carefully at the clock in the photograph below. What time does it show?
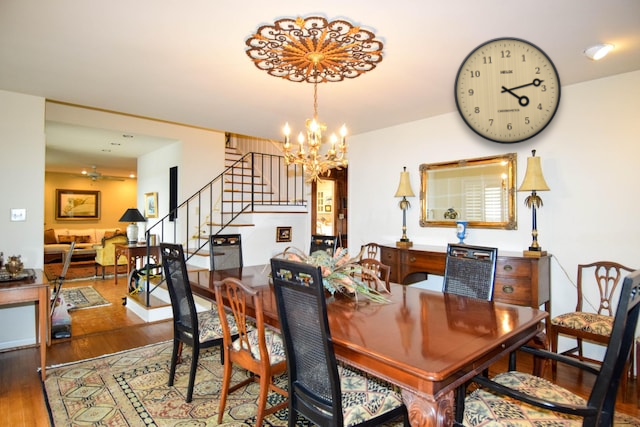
4:13
